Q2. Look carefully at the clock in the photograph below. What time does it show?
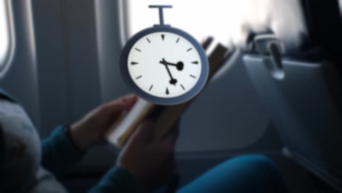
3:27
